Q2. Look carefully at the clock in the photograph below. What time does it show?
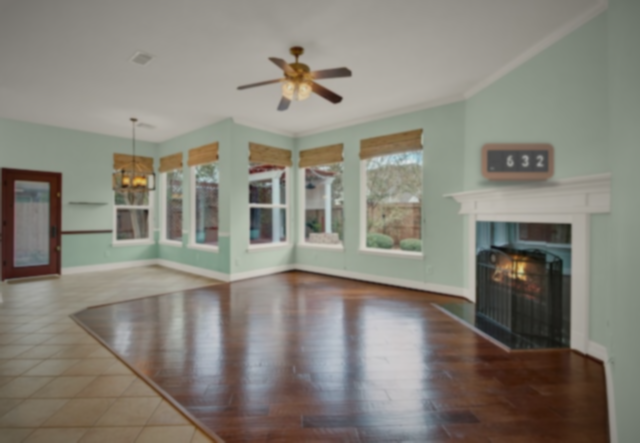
6:32
